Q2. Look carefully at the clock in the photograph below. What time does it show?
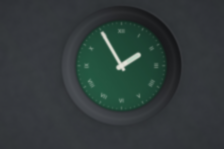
1:55
